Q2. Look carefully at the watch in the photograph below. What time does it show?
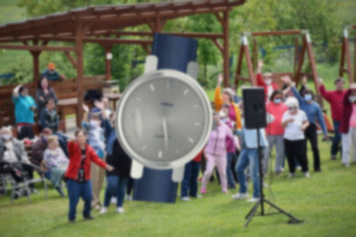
5:28
